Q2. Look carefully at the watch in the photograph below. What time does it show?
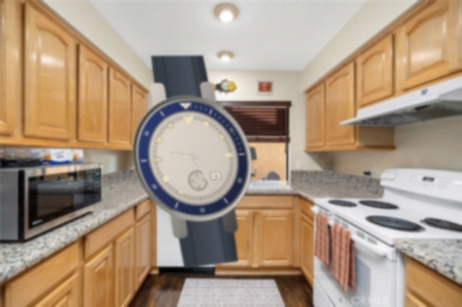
9:26
